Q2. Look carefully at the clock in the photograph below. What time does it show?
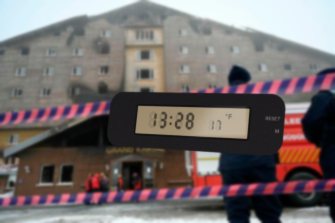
13:28
